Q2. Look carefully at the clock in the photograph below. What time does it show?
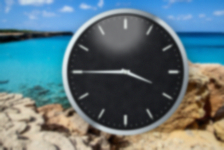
3:45
